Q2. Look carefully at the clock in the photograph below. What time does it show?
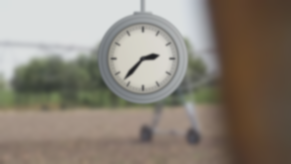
2:37
